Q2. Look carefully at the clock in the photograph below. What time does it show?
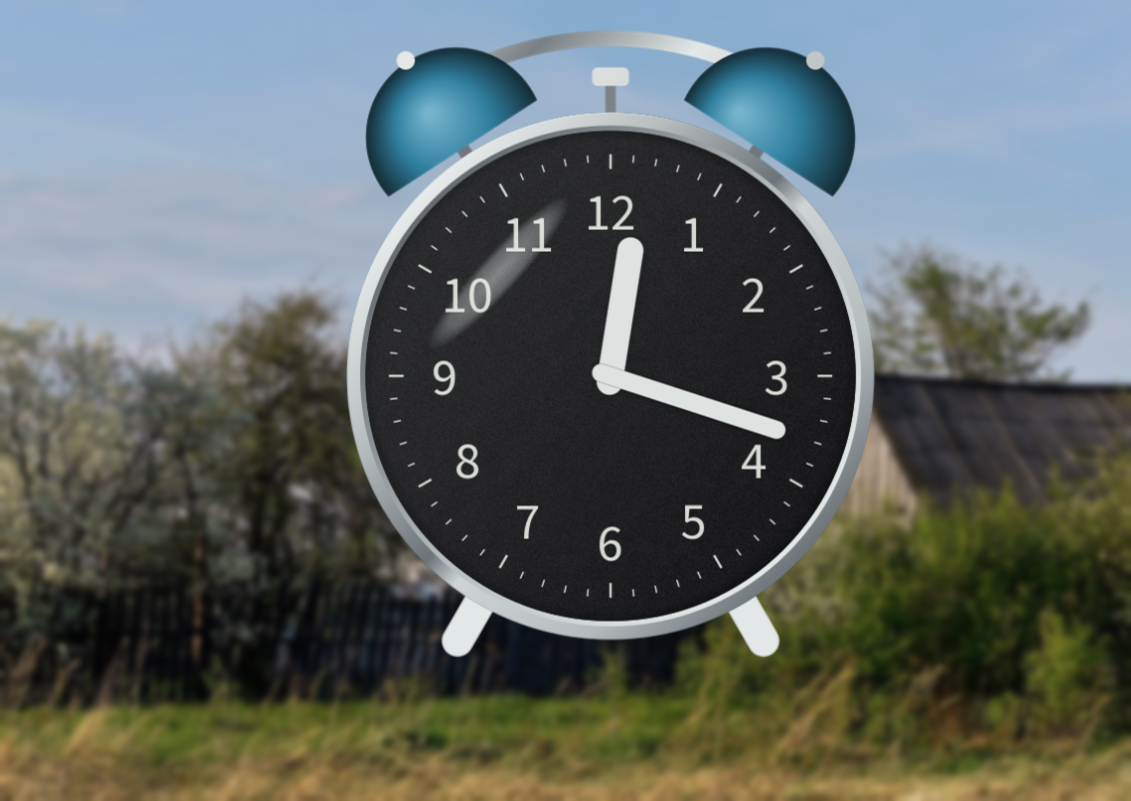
12:18
